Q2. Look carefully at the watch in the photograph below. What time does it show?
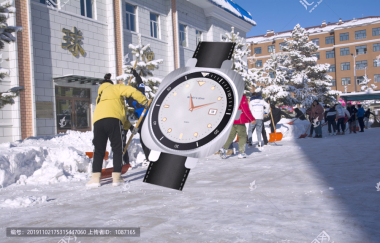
11:11
